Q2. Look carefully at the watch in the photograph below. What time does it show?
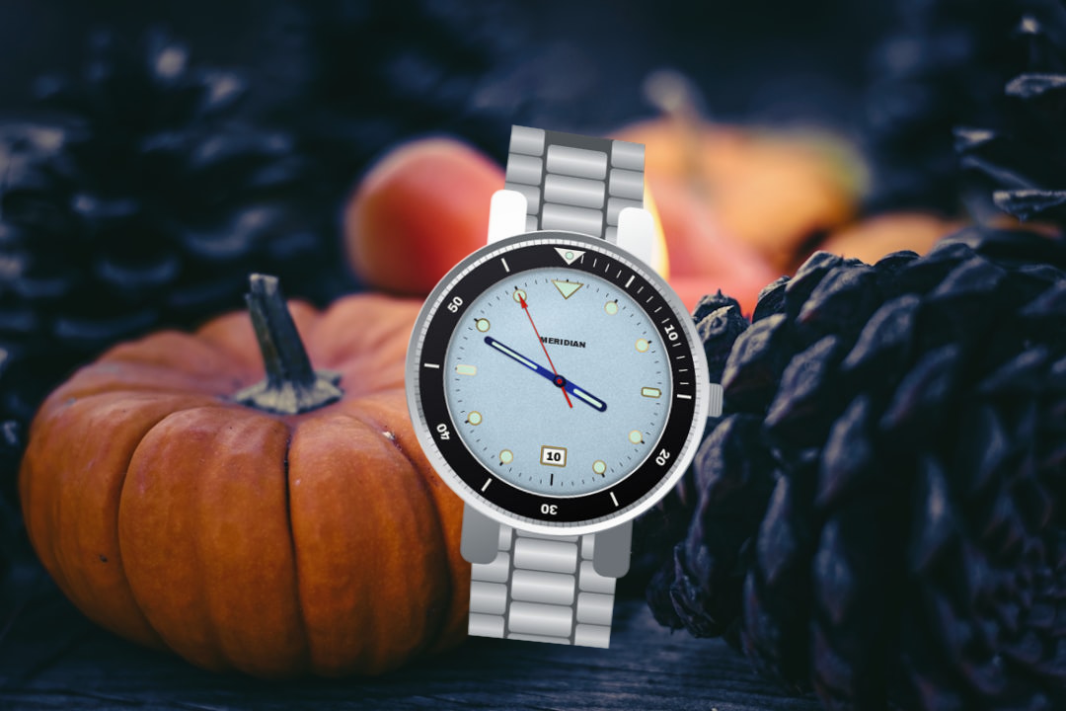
3:48:55
